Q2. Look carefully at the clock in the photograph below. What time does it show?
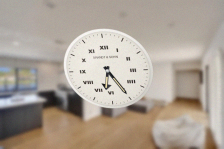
6:25
